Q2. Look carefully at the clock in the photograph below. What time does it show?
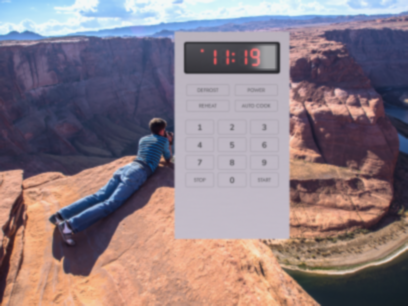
11:19
